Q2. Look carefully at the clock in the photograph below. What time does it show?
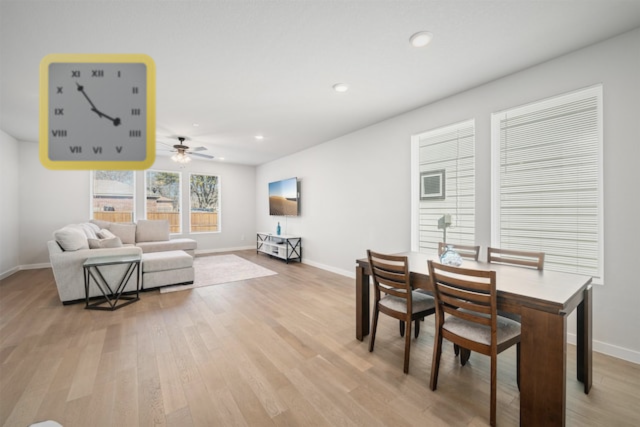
3:54
